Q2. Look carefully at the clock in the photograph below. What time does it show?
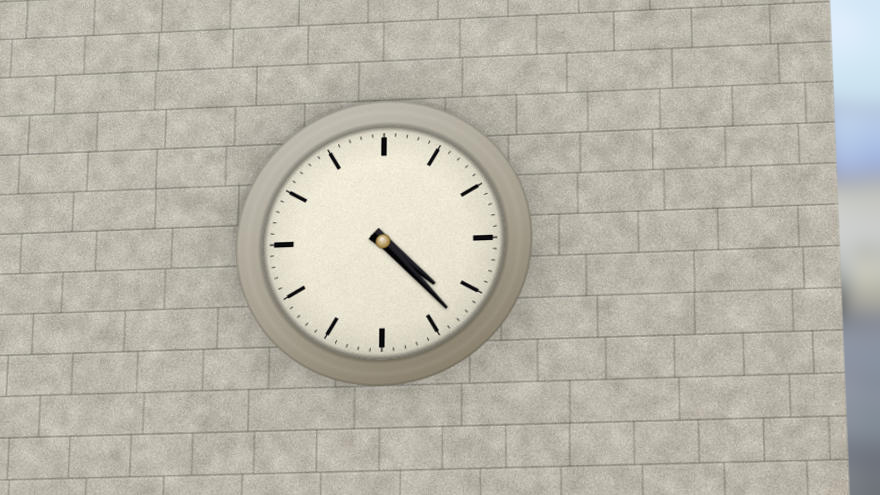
4:23
